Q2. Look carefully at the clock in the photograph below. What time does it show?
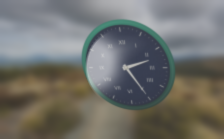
2:25
